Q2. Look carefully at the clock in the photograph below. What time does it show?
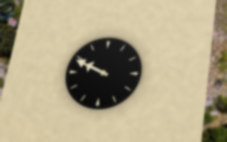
9:49
